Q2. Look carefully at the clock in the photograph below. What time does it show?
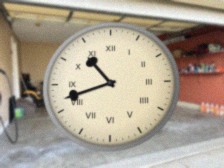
10:42
